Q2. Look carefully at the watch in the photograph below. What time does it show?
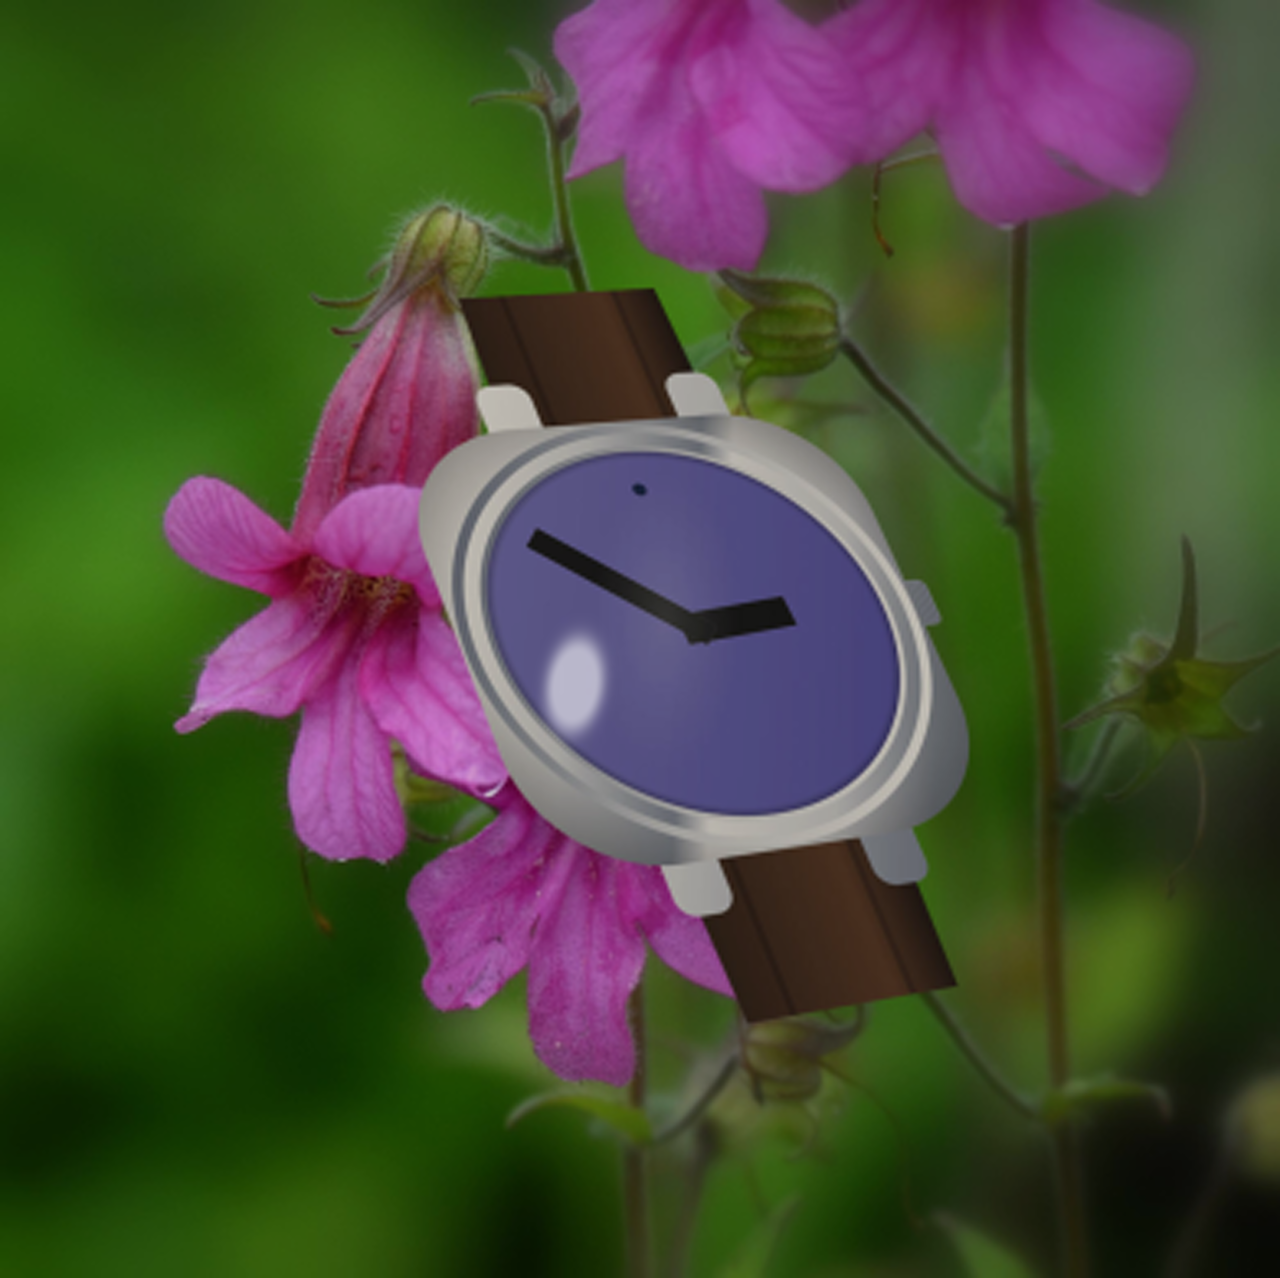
2:52
